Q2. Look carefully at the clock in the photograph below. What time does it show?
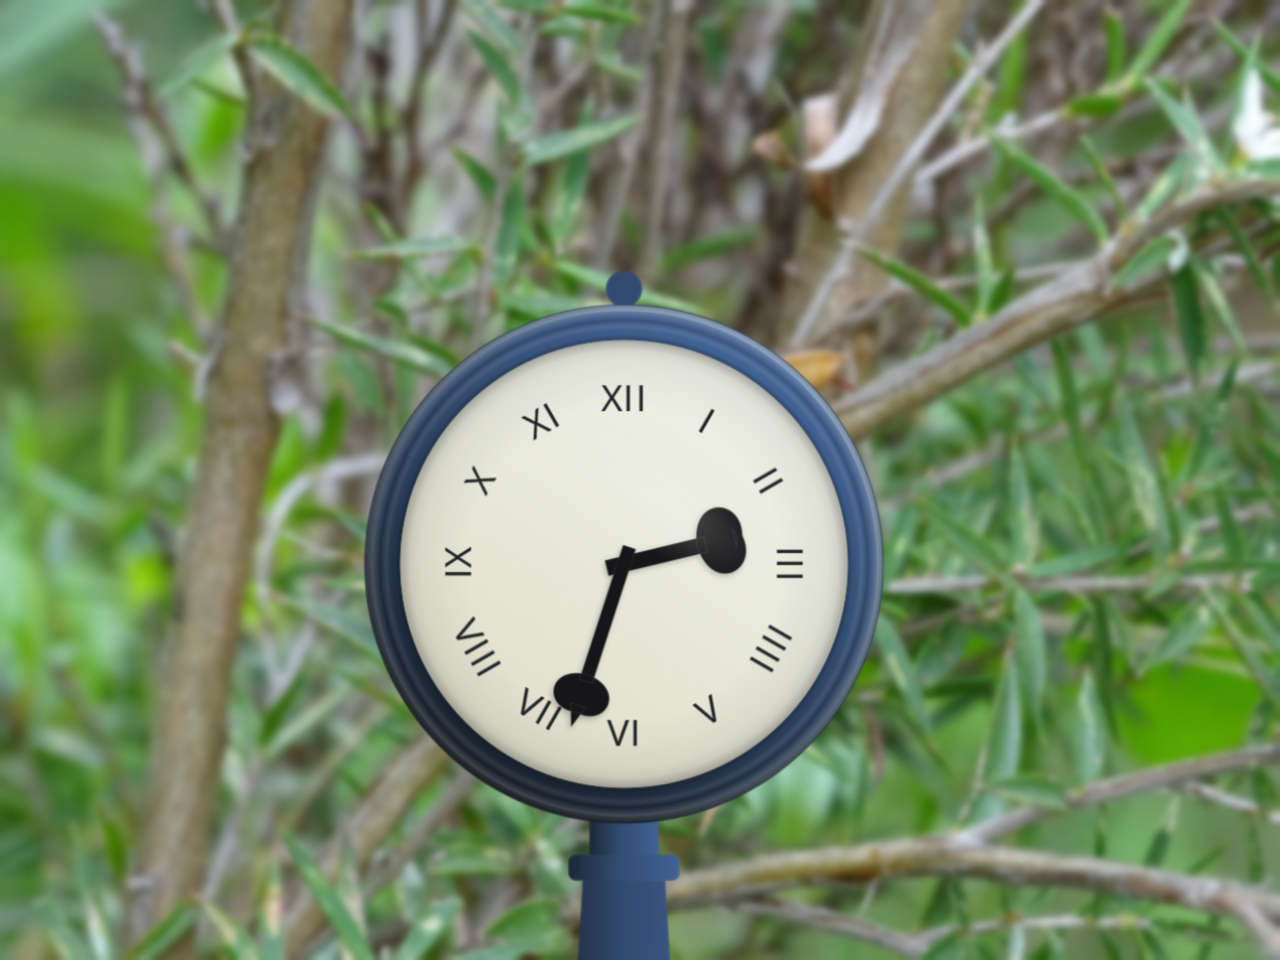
2:33
